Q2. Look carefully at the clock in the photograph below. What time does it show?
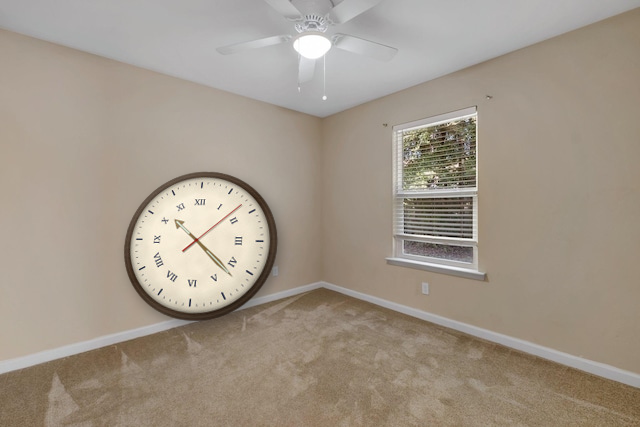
10:22:08
